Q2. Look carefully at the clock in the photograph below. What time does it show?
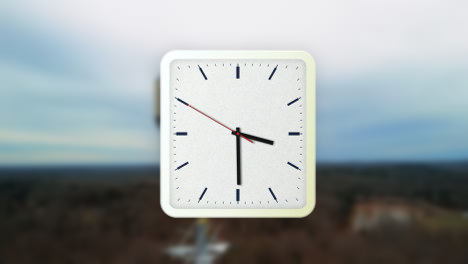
3:29:50
